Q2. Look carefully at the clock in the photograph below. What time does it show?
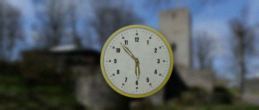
5:53
